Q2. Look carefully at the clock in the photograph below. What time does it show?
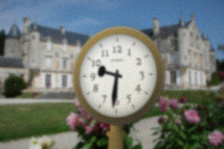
9:31
